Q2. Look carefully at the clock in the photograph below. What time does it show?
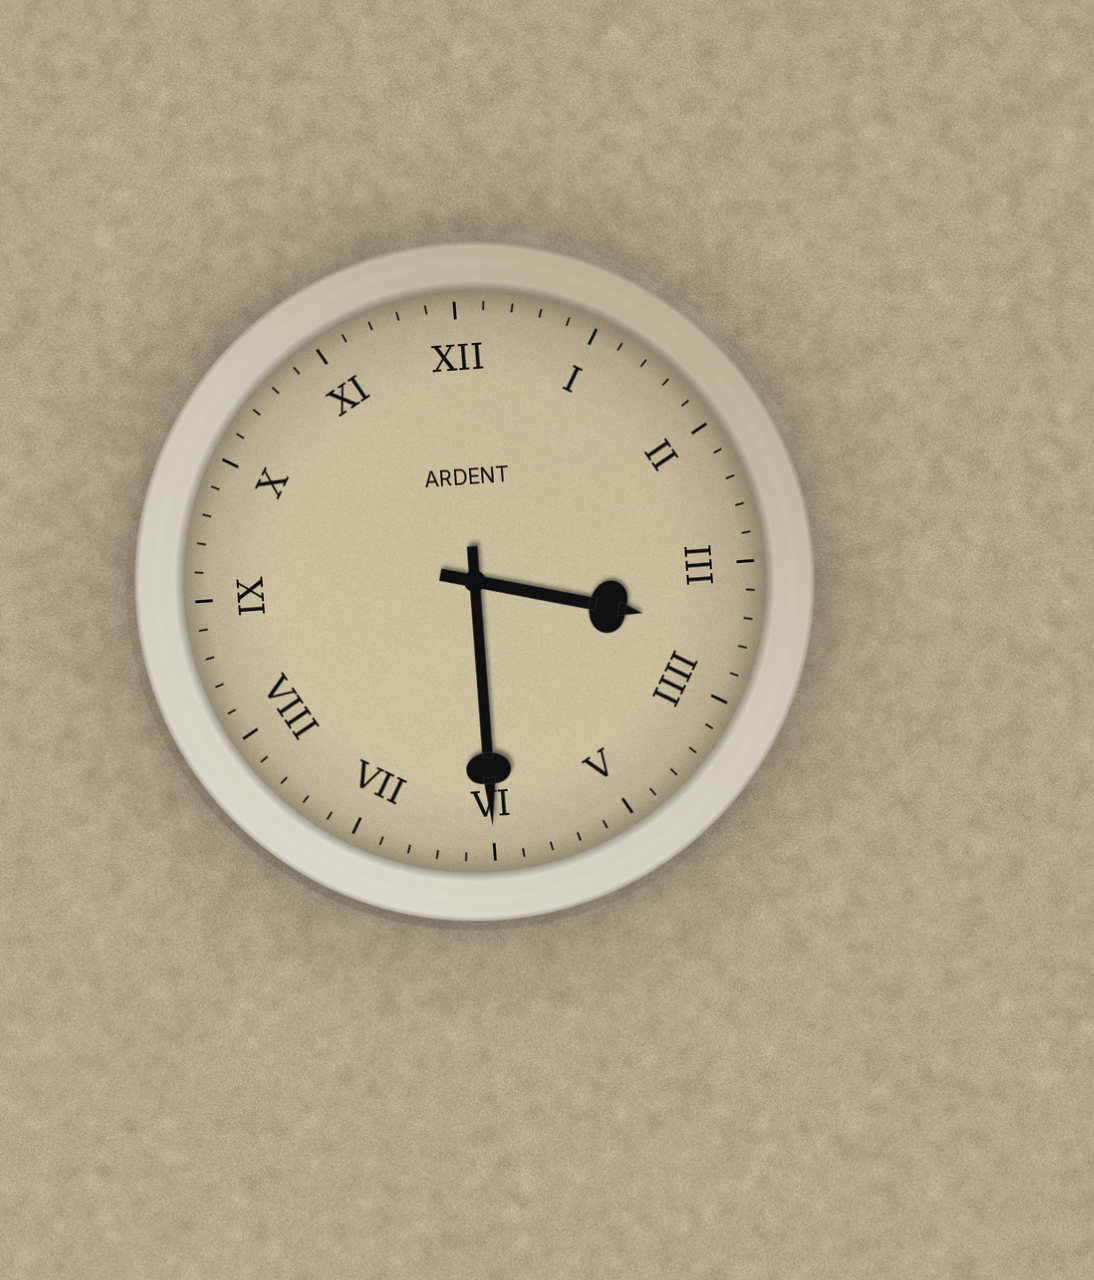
3:30
